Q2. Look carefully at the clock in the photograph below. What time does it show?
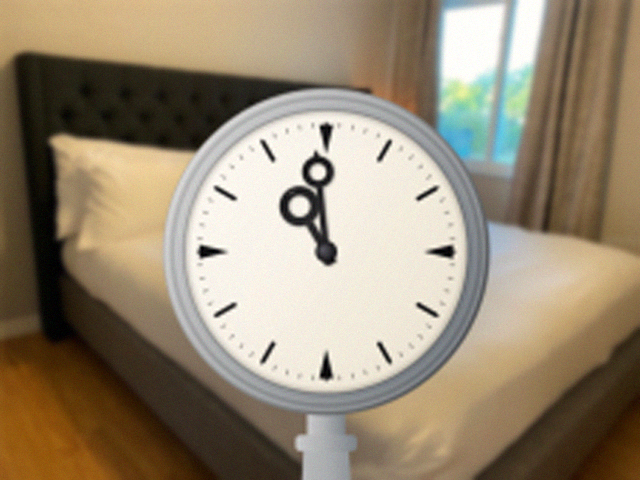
10:59
